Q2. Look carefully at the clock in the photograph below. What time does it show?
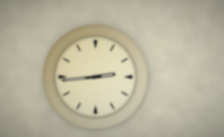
2:44
